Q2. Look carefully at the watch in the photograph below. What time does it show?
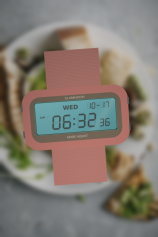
6:32:36
